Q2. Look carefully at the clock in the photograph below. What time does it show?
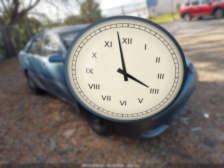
3:58
